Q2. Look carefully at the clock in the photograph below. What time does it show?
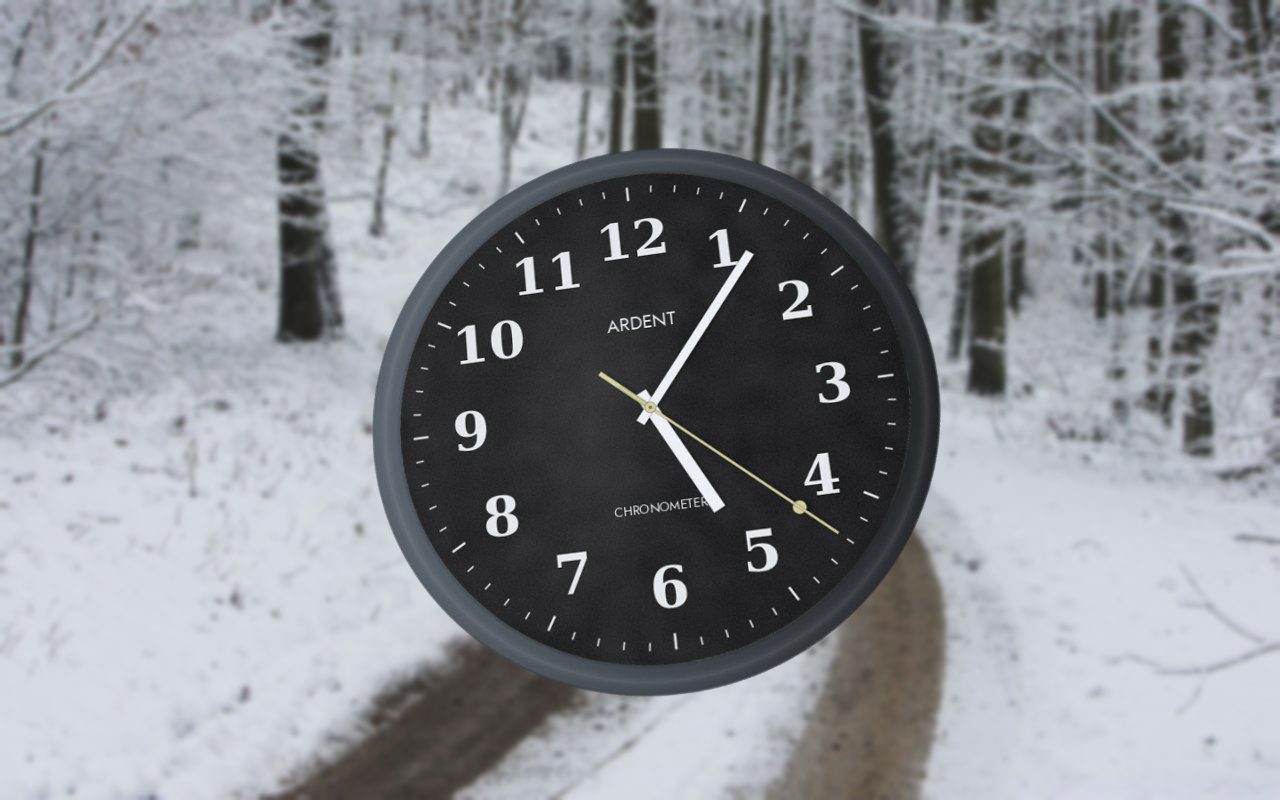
5:06:22
